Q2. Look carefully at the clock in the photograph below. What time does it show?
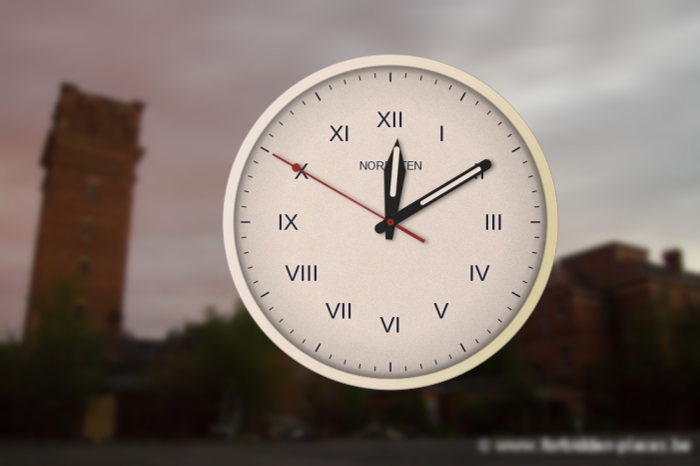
12:09:50
